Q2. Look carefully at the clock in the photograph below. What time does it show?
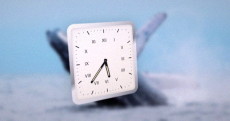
5:37
